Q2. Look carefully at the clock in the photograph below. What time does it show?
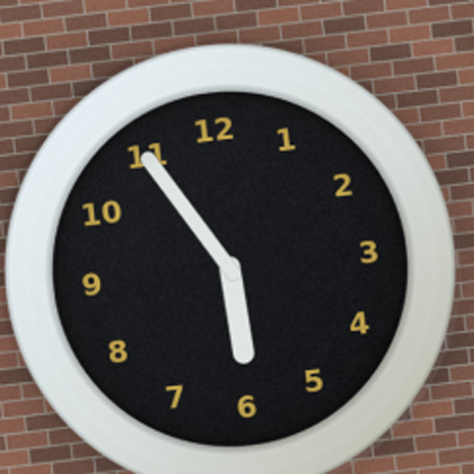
5:55
